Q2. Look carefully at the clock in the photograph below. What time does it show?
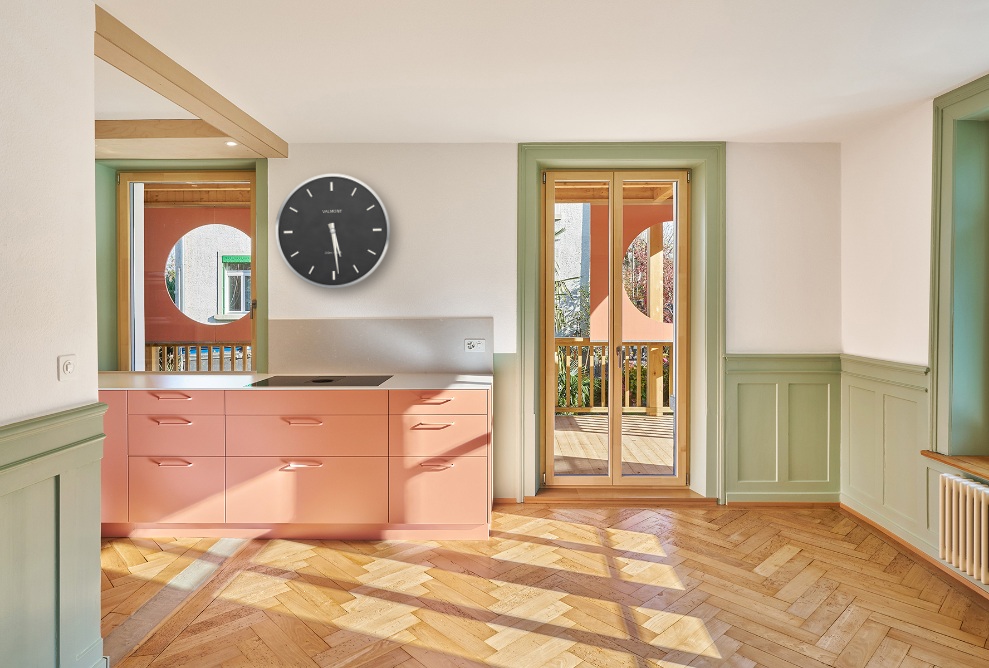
5:29
